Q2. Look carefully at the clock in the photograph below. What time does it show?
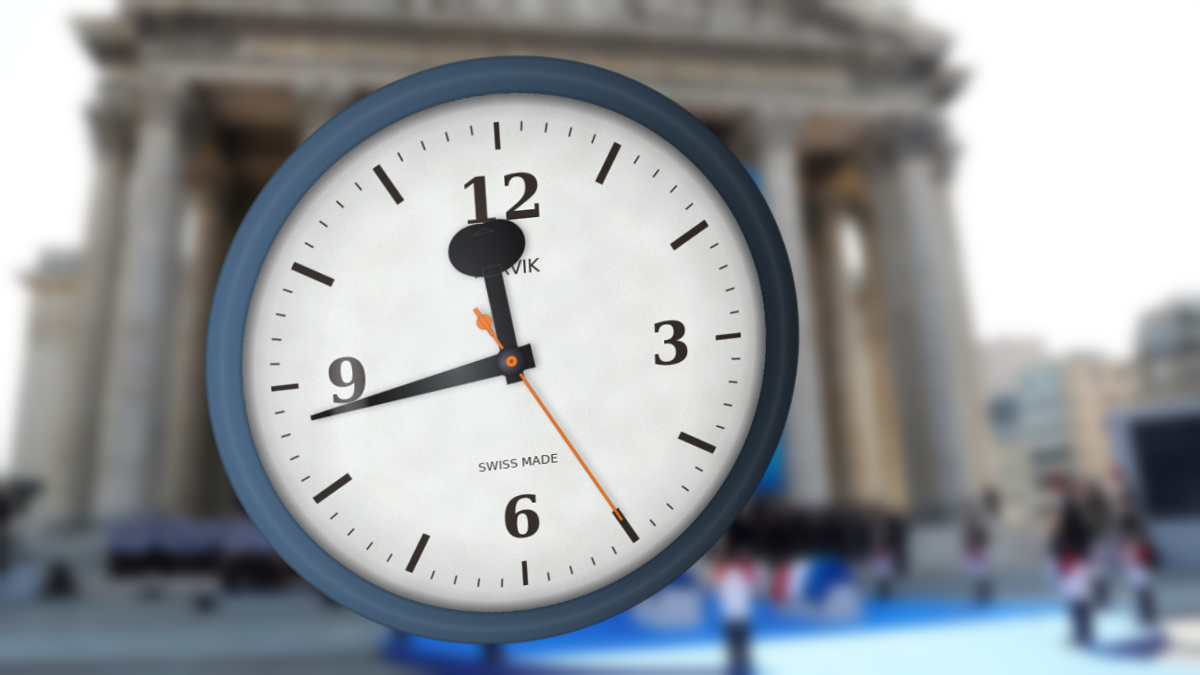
11:43:25
